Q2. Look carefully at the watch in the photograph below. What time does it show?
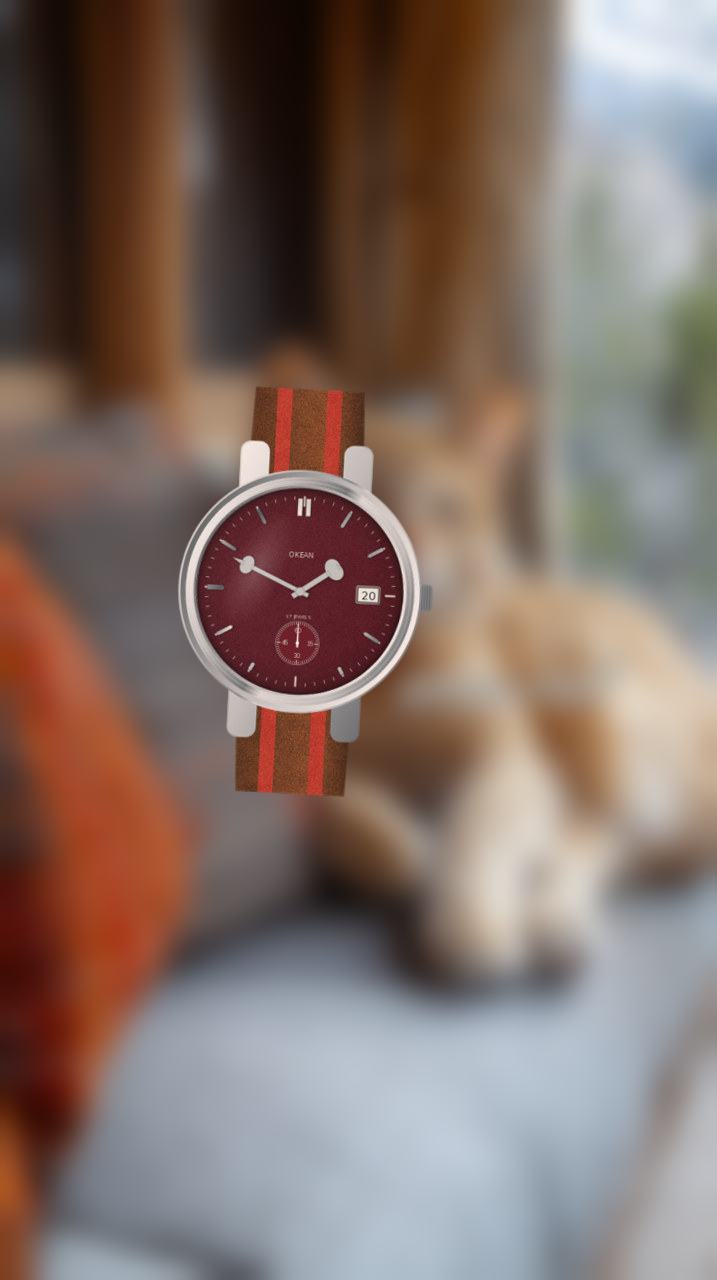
1:49
